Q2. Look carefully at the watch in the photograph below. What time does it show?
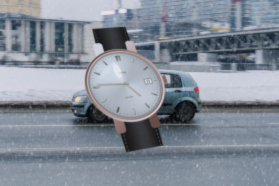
4:46
